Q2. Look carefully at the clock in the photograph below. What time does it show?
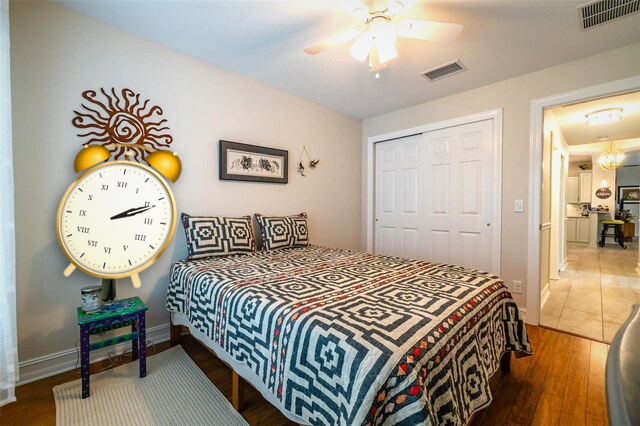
2:11
